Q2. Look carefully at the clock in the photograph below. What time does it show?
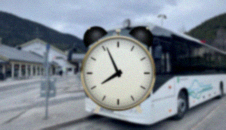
7:56
